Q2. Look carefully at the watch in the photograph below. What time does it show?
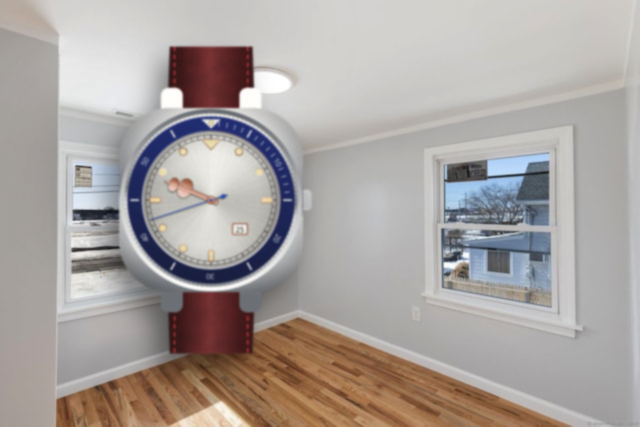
9:48:42
